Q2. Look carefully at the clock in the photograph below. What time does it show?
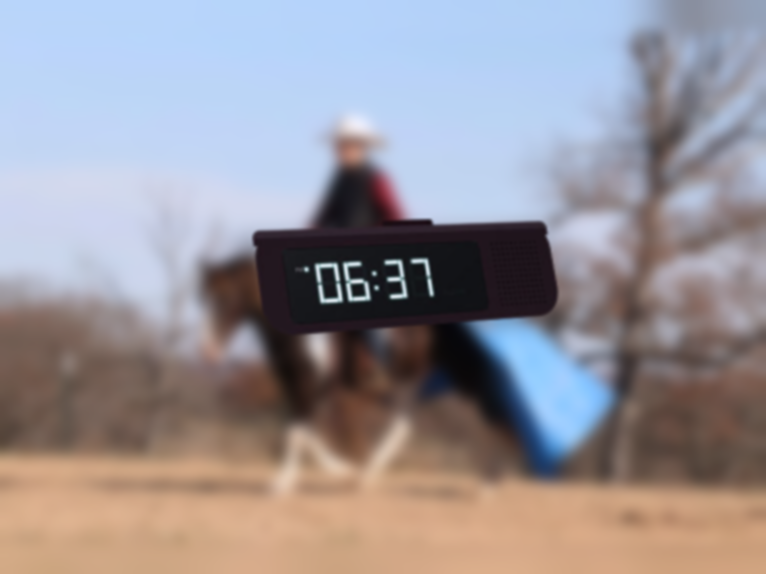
6:37
